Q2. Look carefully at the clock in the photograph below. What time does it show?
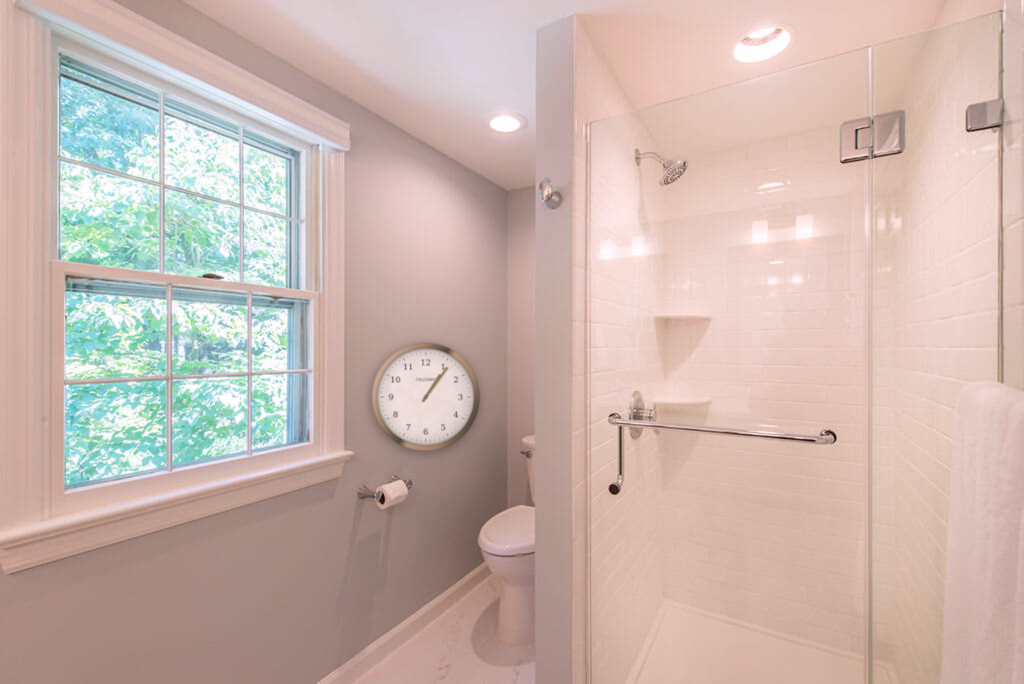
1:06
